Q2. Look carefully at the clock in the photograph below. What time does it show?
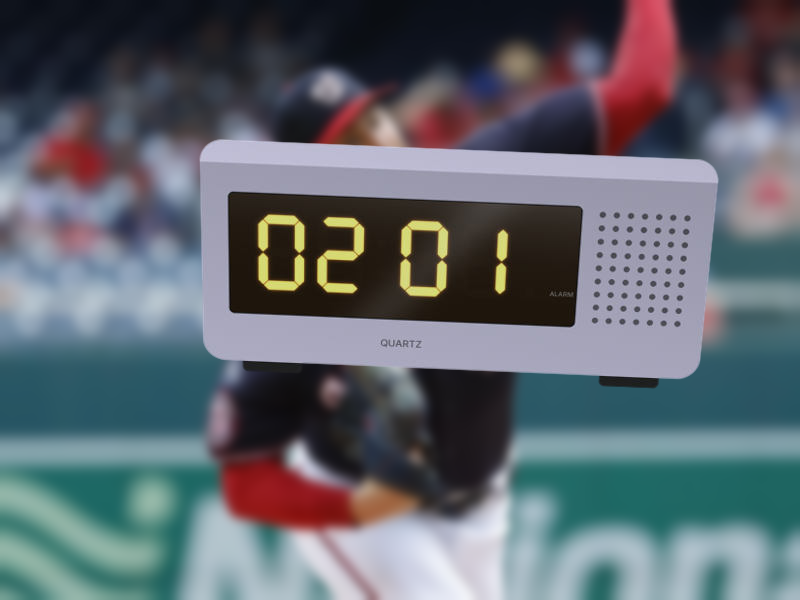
2:01
